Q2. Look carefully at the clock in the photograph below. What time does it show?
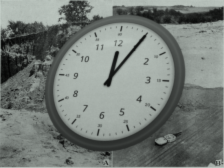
12:05
